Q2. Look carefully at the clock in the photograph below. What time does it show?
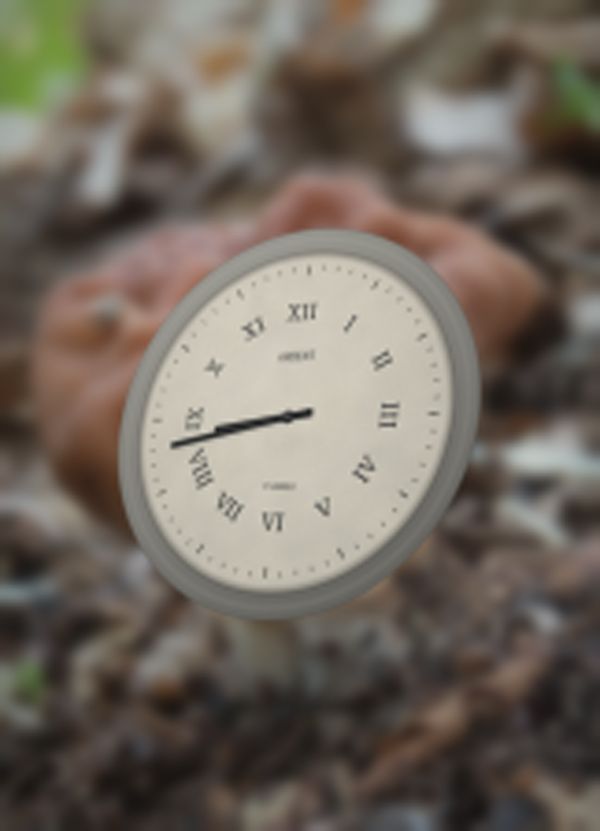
8:43
